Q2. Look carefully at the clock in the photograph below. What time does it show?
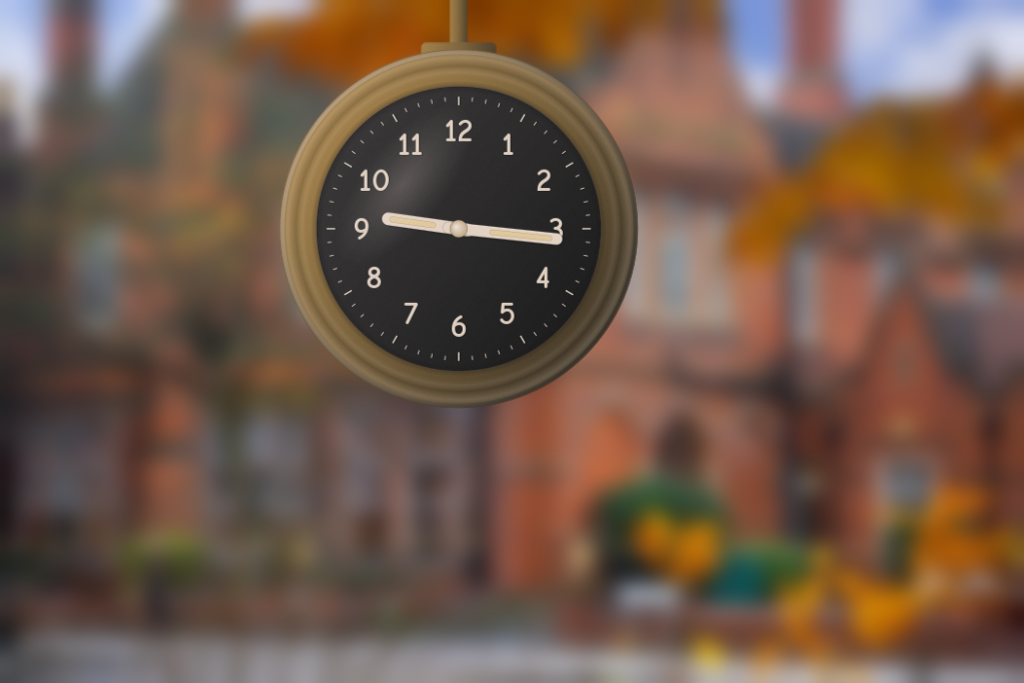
9:16
